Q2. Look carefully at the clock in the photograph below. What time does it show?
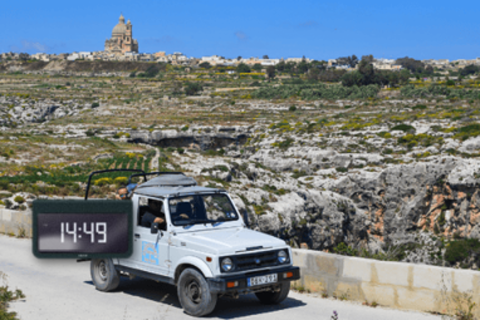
14:49
